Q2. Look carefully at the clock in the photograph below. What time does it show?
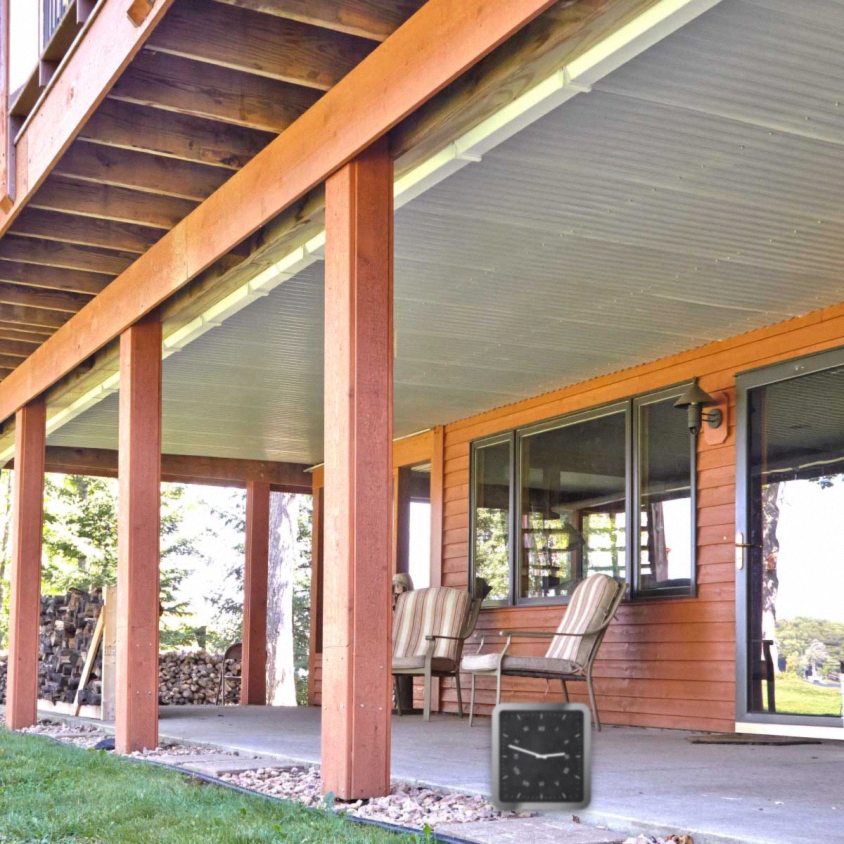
2:48
